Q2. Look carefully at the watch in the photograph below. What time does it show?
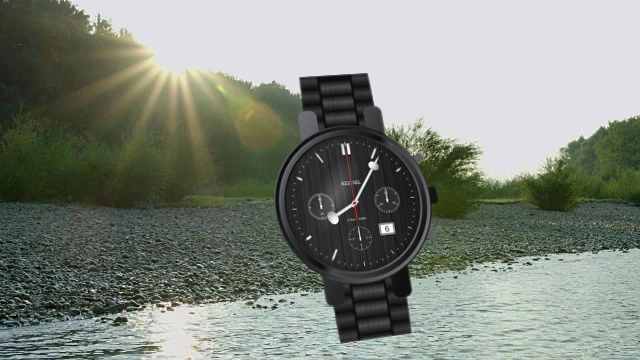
8:06
